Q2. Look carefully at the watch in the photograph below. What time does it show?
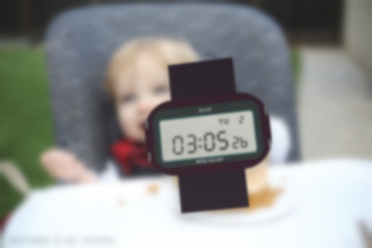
3:05:26
